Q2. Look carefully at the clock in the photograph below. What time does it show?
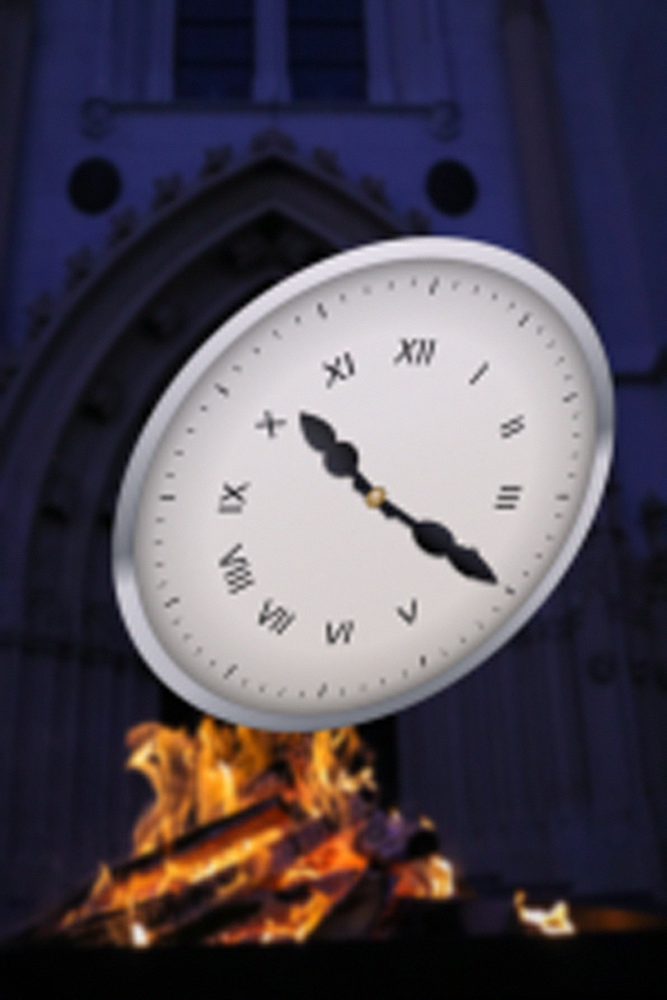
10:20
